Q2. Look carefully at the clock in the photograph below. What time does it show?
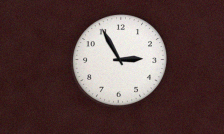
2:55
